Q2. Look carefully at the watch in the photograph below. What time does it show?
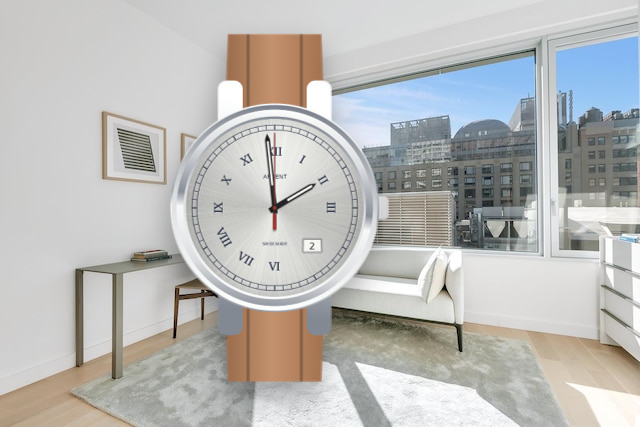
1:59:00
